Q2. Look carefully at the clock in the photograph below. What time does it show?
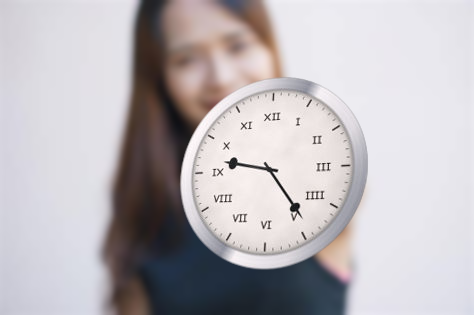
9:24
